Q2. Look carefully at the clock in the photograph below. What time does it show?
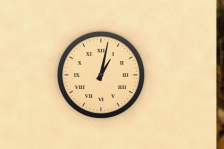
1:02
